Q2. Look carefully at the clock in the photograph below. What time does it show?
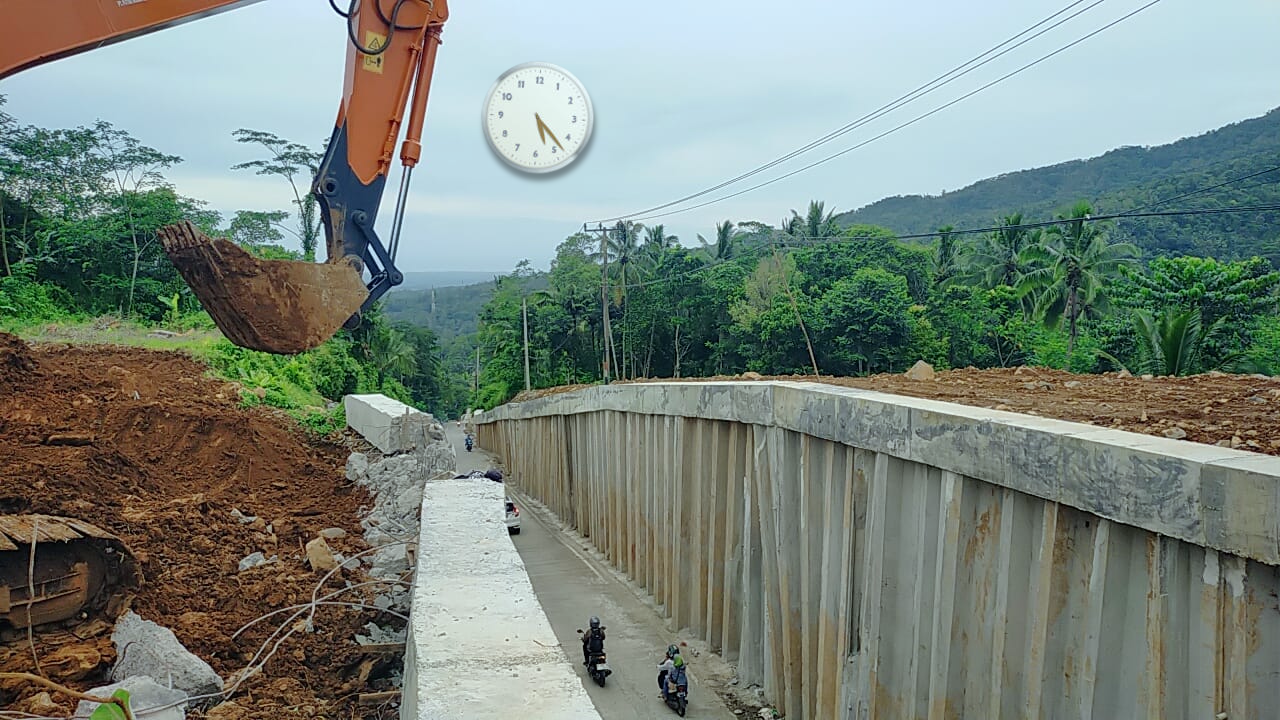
5:23
